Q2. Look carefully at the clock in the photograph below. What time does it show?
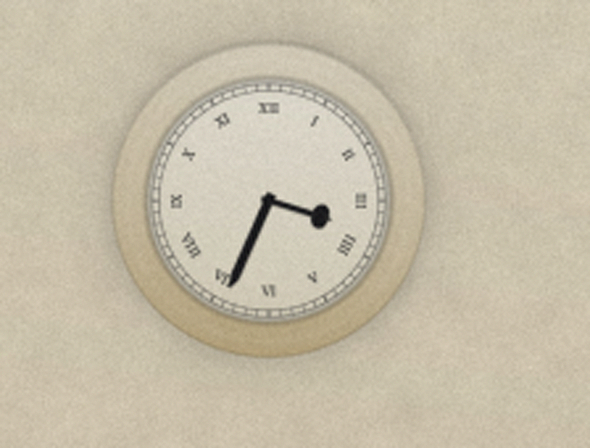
3:34
